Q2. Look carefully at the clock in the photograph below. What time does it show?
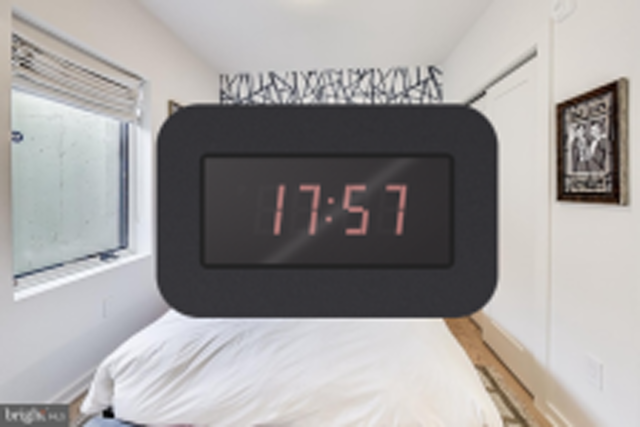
17:57
